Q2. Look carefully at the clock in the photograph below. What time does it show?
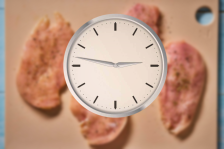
2:47
